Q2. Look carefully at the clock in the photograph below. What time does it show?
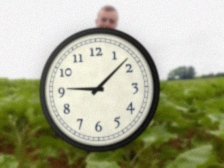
9:08
